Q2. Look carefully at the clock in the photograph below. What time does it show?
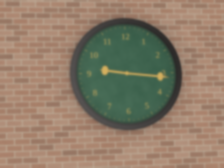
9:16
